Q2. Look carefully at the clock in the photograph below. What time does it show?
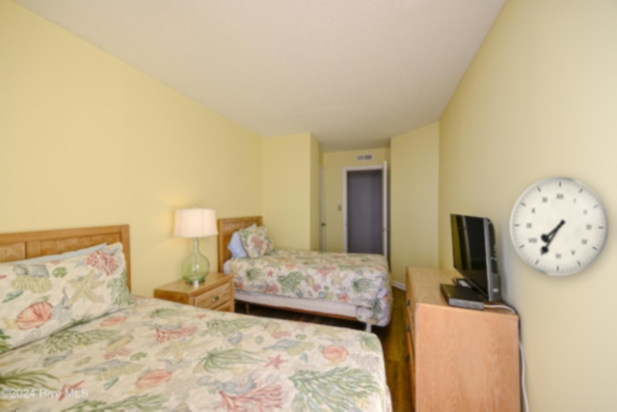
7:35
